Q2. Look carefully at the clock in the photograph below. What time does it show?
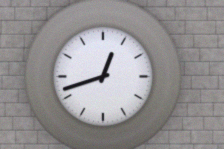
12:42
